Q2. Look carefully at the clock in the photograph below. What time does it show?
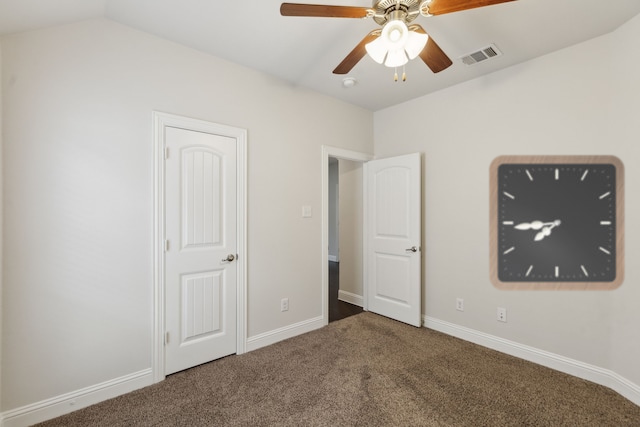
7:44
